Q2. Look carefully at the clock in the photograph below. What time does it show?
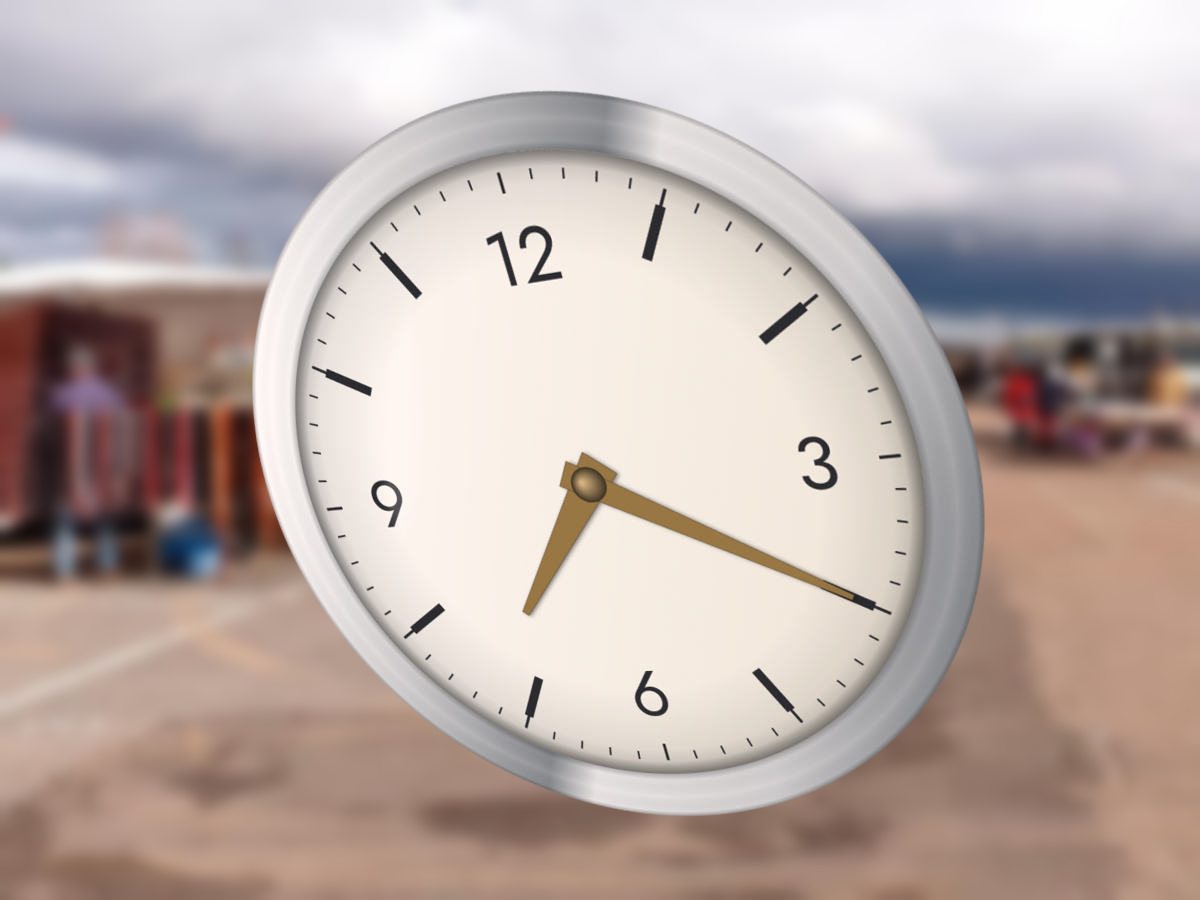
7:20
